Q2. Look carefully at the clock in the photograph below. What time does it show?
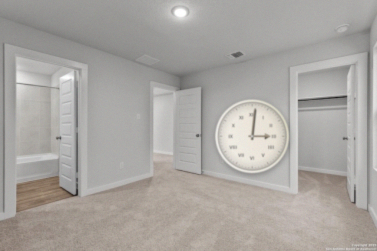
3:01
